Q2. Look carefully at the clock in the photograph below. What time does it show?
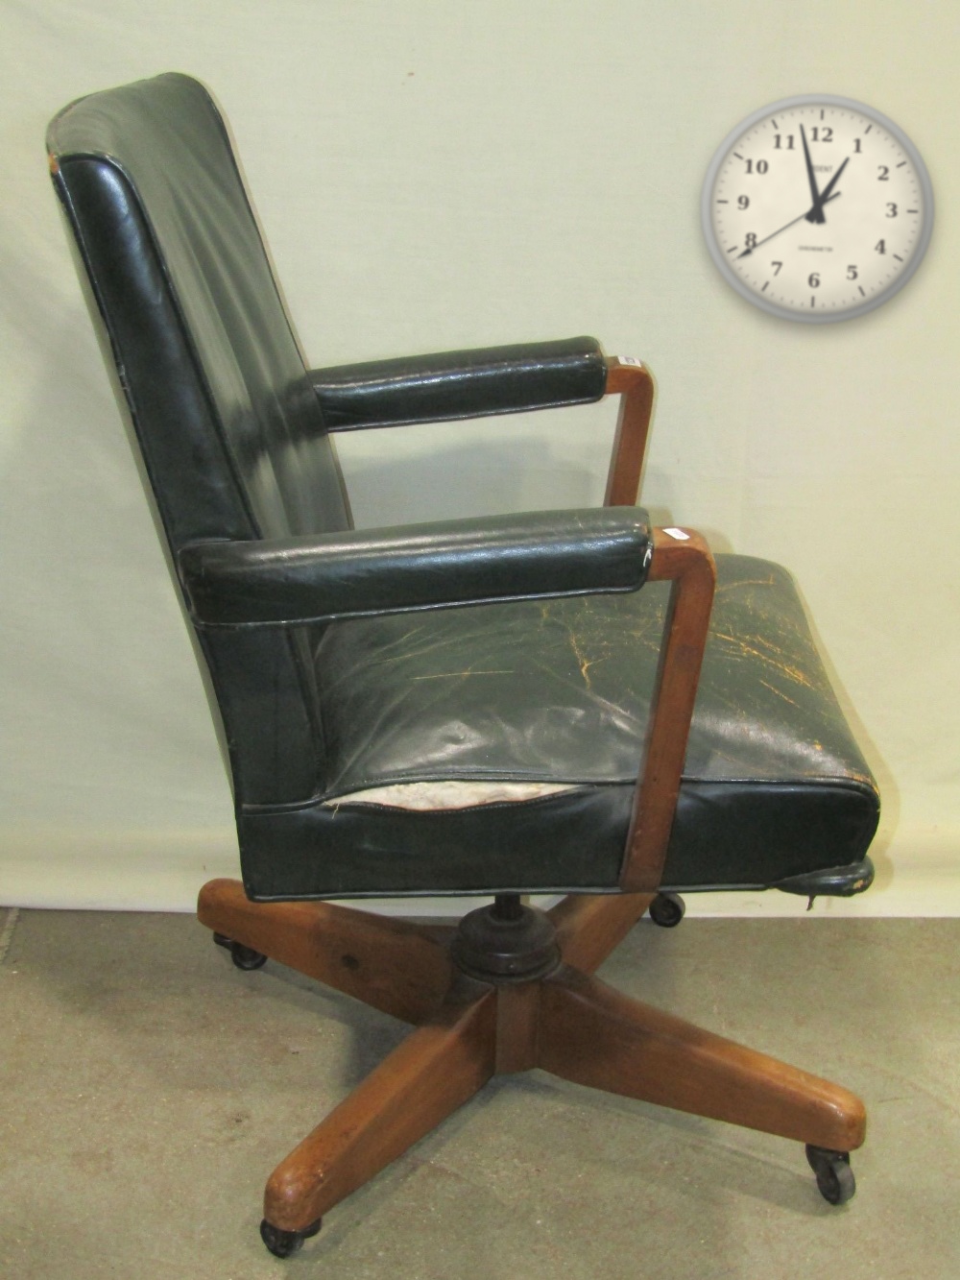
12:57:39
